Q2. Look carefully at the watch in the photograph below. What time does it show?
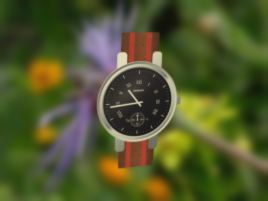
10:44
